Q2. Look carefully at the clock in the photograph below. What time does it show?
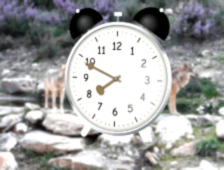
7:49
